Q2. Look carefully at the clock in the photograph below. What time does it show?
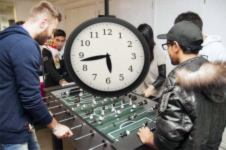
5:43
